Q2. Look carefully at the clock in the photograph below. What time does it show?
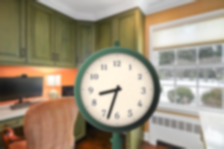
8:33
